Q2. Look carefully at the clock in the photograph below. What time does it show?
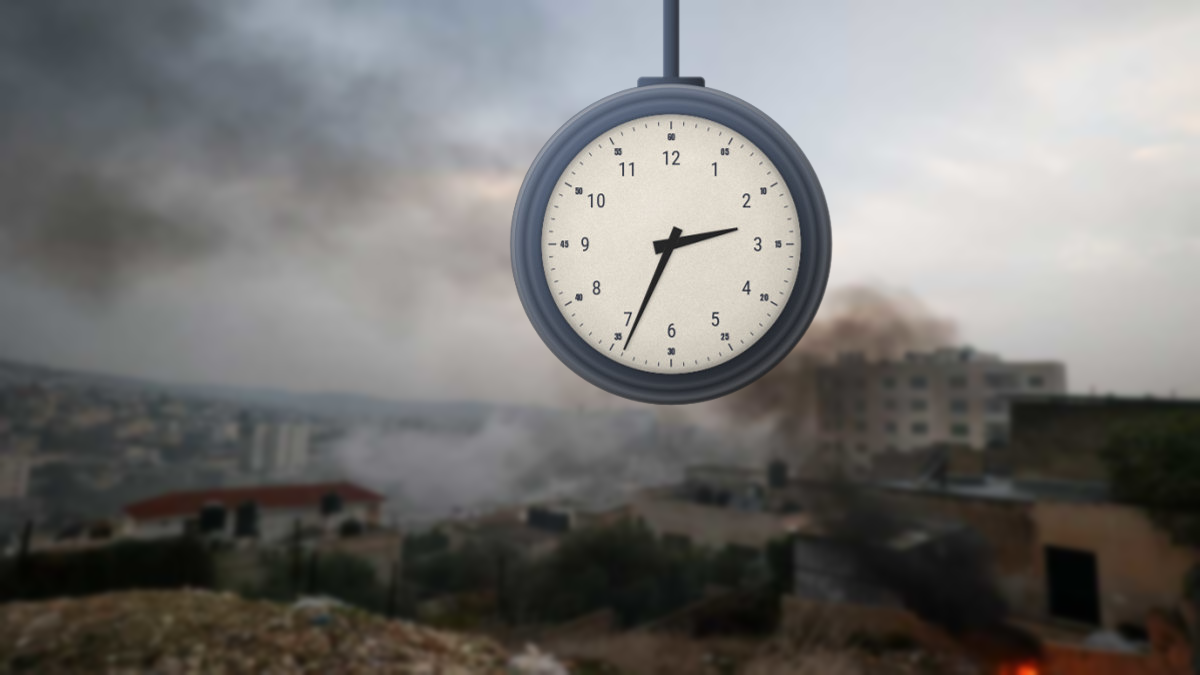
2:34
